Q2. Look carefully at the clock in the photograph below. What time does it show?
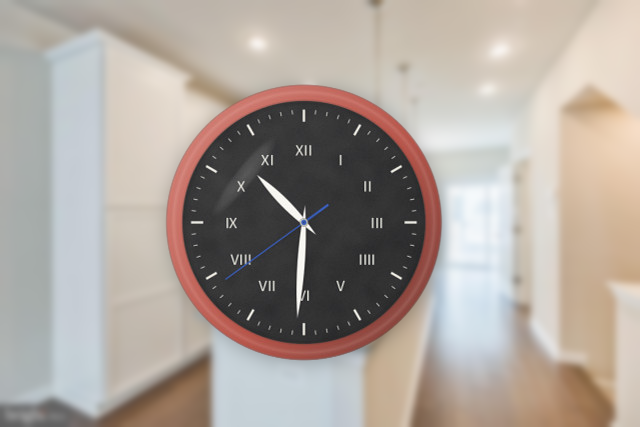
10:30:39
